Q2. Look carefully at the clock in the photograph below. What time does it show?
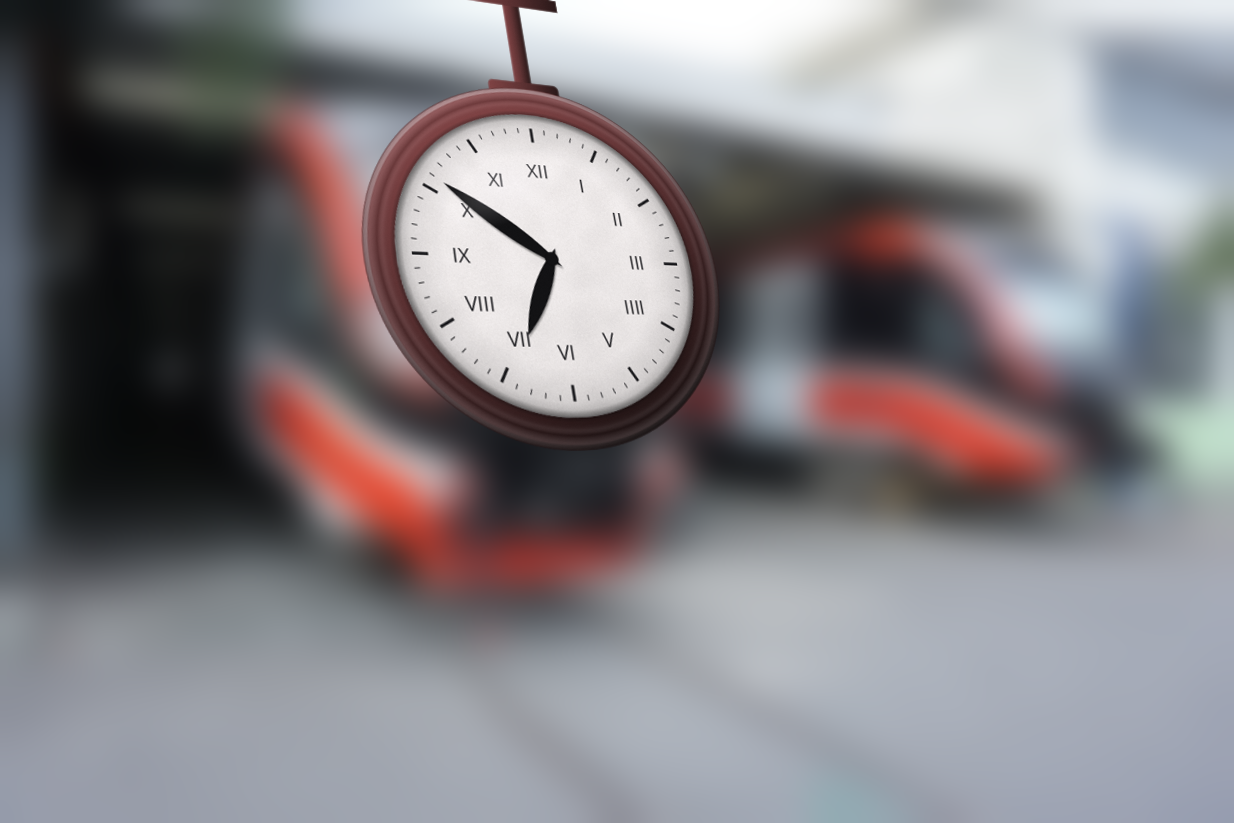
6:51
